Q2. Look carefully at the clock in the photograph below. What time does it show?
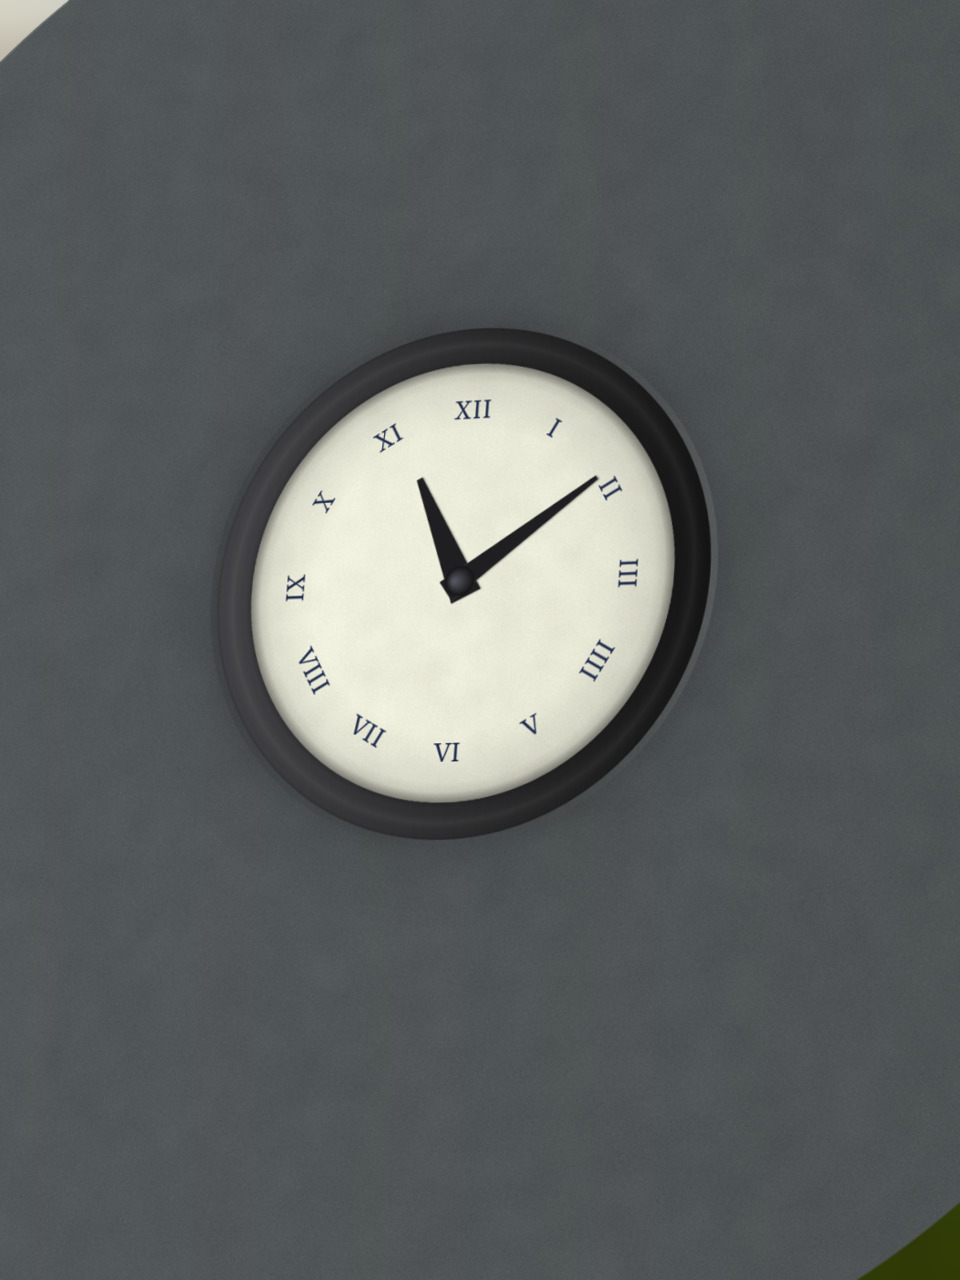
11:09
